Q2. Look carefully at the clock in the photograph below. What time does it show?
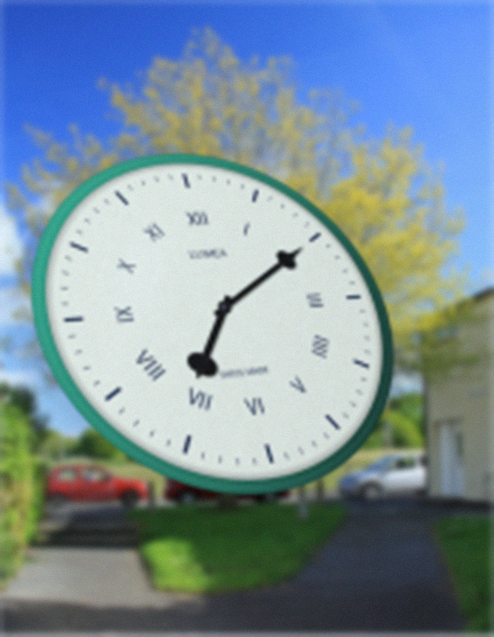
7:10
